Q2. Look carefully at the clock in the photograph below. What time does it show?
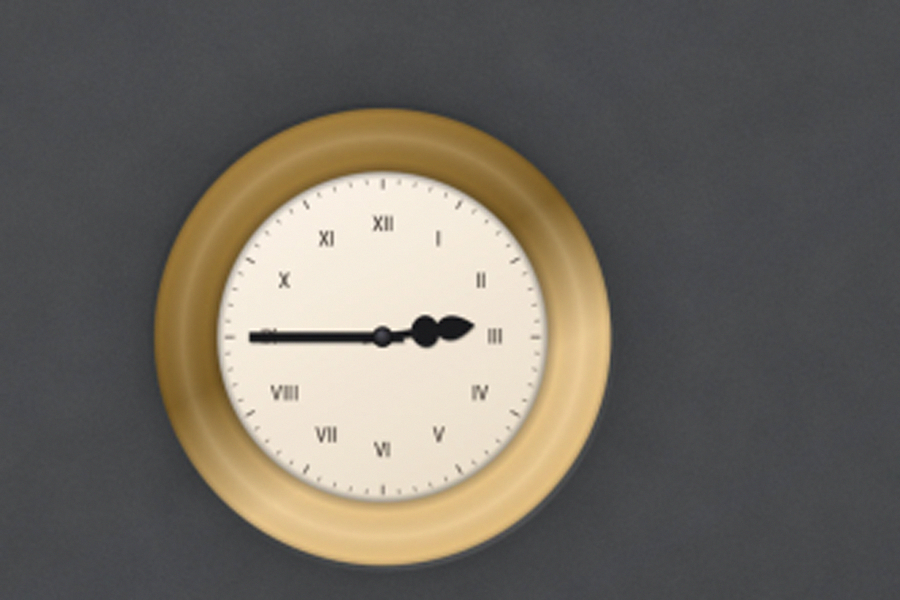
2:45
